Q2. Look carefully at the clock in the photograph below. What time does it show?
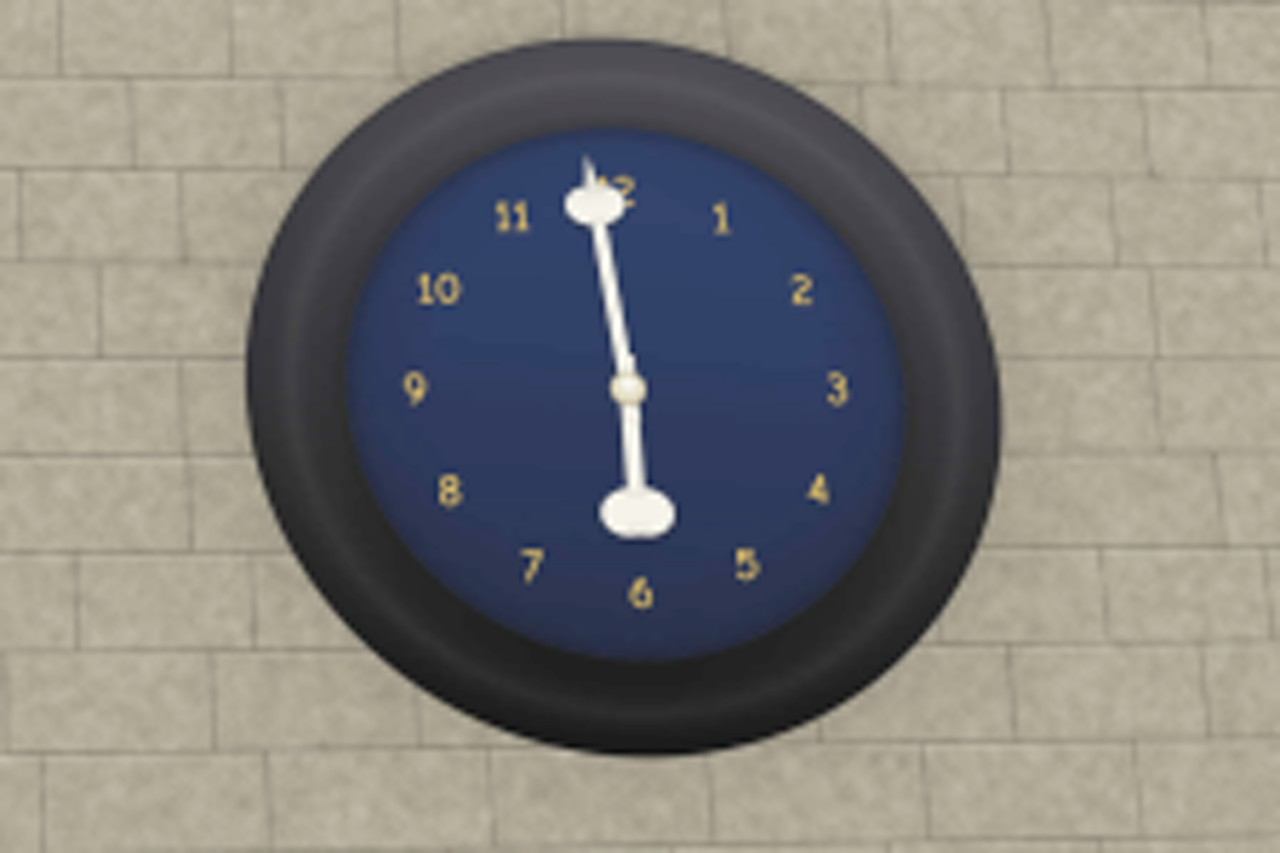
5:59
